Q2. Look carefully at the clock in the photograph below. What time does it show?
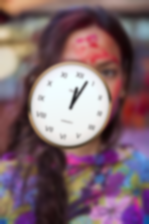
12:03
